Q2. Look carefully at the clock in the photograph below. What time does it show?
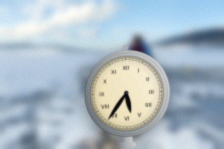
5:36
